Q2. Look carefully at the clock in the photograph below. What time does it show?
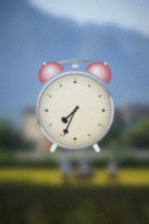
7:34
